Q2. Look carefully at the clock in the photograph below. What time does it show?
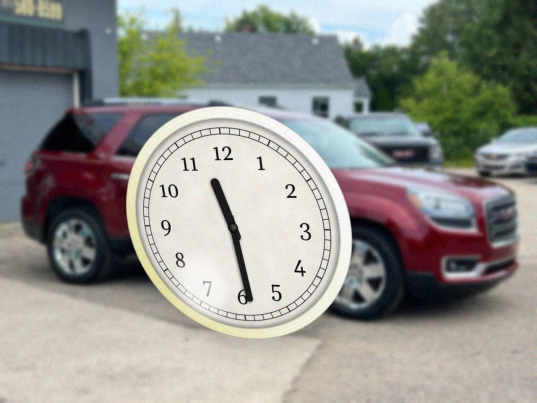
11:29
